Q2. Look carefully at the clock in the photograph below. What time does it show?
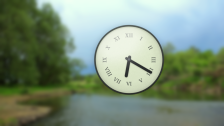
6:20
